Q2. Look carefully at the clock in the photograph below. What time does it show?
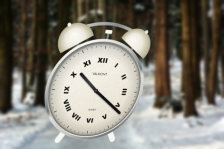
10:21
